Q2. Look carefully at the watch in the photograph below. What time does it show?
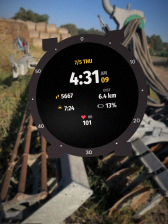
4:31:09
